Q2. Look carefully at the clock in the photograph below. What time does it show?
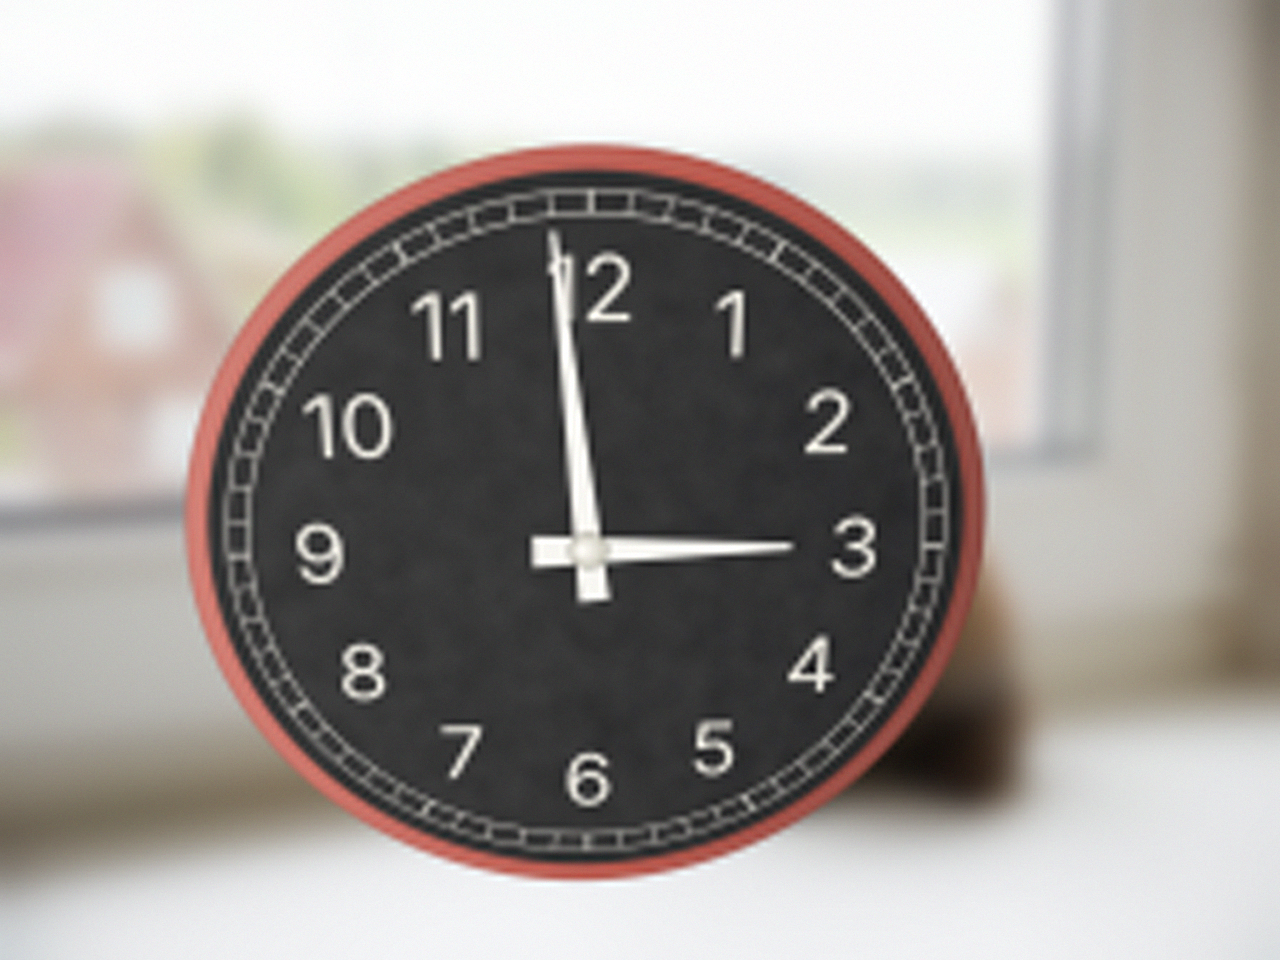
2:59
